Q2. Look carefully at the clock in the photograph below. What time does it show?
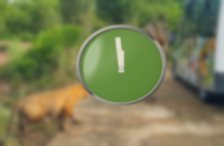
11:59
